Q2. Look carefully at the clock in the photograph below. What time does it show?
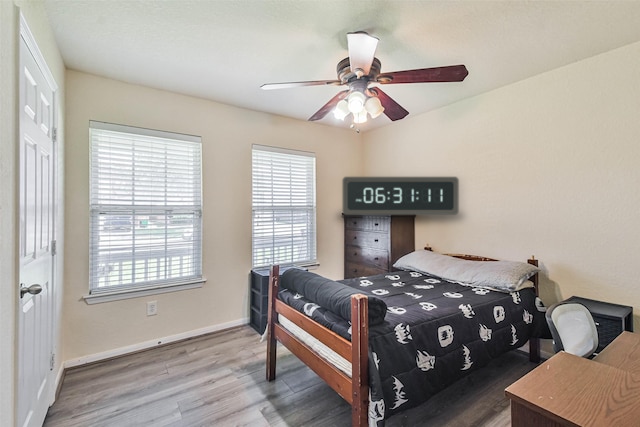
6:31:11
